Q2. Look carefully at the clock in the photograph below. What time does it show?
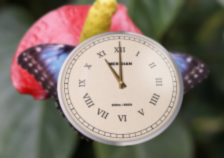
11:00
